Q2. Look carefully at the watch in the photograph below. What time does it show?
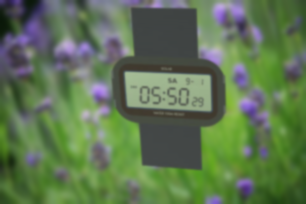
5:50
